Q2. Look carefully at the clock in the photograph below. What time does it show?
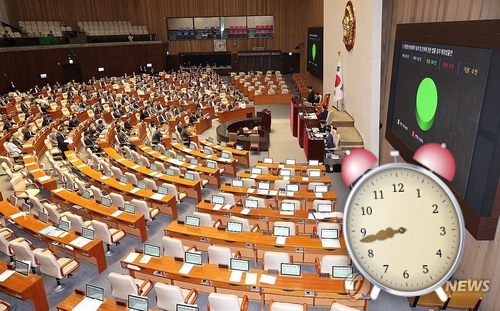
8:43
